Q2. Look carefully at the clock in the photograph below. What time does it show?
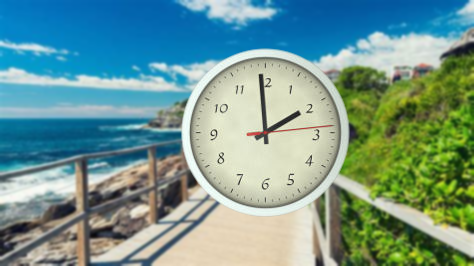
1:59:14
